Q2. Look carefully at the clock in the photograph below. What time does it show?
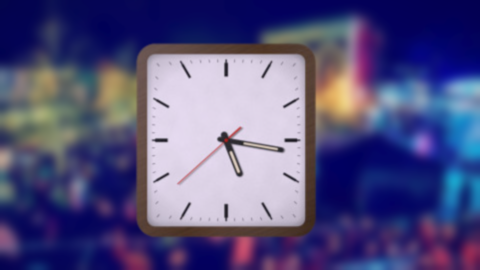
5:16:38
